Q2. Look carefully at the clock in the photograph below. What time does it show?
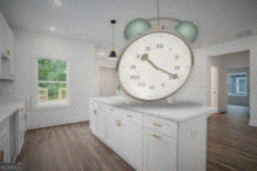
10:19
